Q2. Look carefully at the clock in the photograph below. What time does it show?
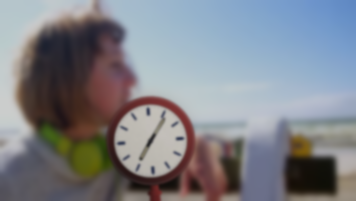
7:06
